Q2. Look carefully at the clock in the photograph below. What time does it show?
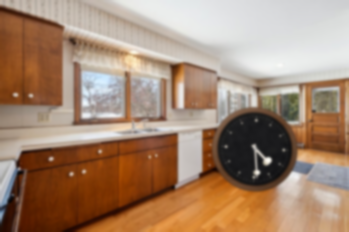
4:29
